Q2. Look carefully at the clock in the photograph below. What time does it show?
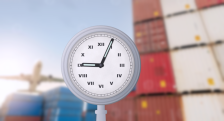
9:04
